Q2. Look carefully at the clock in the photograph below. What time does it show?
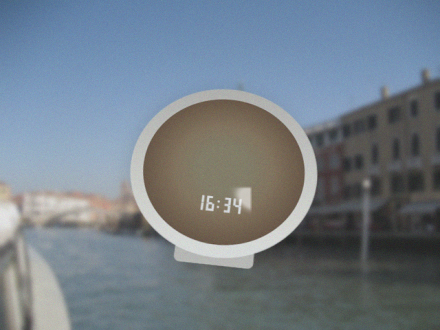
16:34
